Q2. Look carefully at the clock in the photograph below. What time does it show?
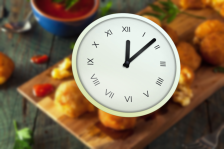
12:08
